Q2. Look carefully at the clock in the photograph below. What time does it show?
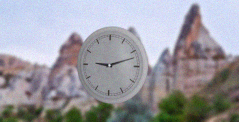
9:12
